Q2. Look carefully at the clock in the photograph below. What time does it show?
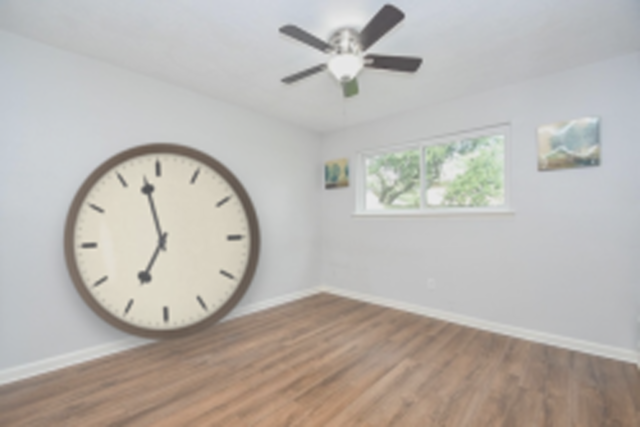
6:58
